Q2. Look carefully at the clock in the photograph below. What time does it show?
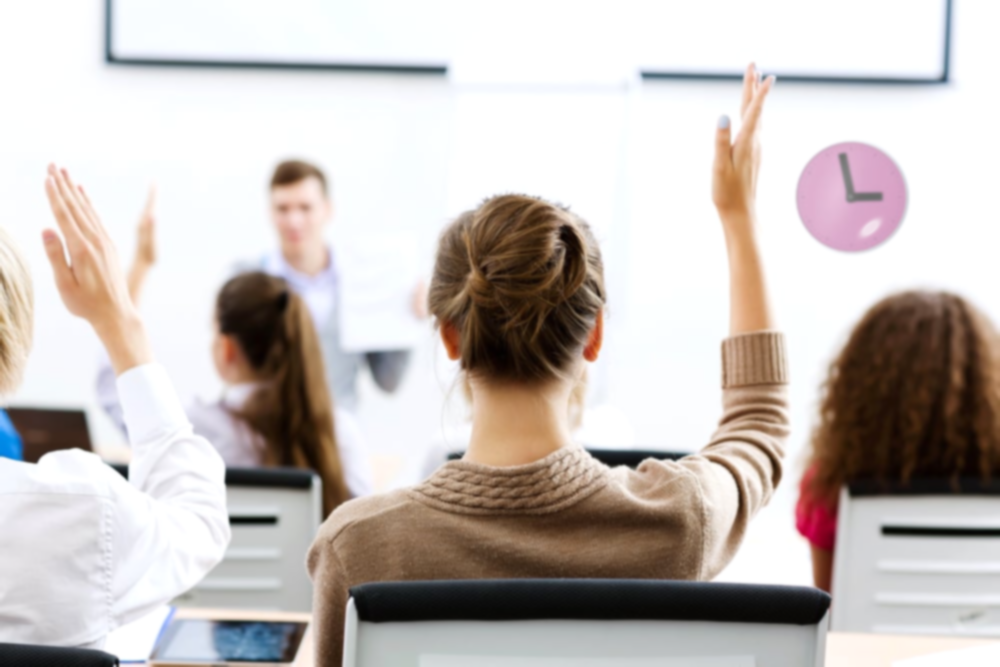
2:58
